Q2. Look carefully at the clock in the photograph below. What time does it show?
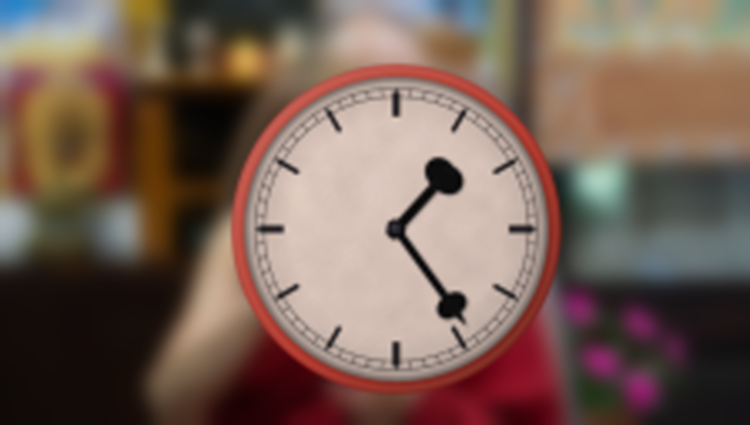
1:24
